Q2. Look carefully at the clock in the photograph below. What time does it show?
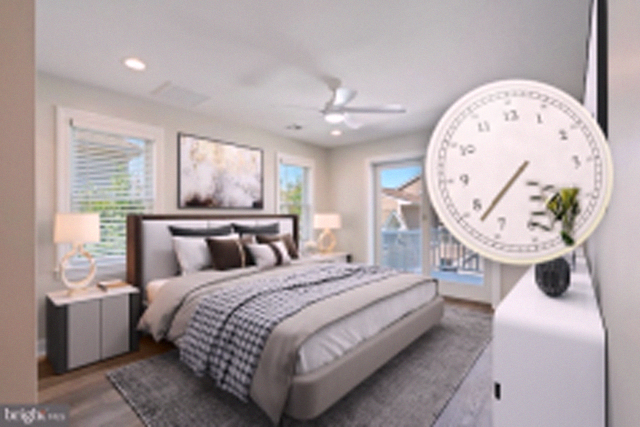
7:38
